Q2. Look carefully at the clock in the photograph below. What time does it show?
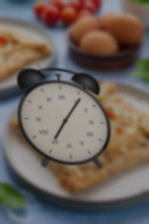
7:06
